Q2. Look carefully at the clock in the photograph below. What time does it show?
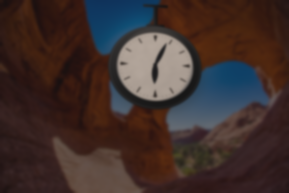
6:04
